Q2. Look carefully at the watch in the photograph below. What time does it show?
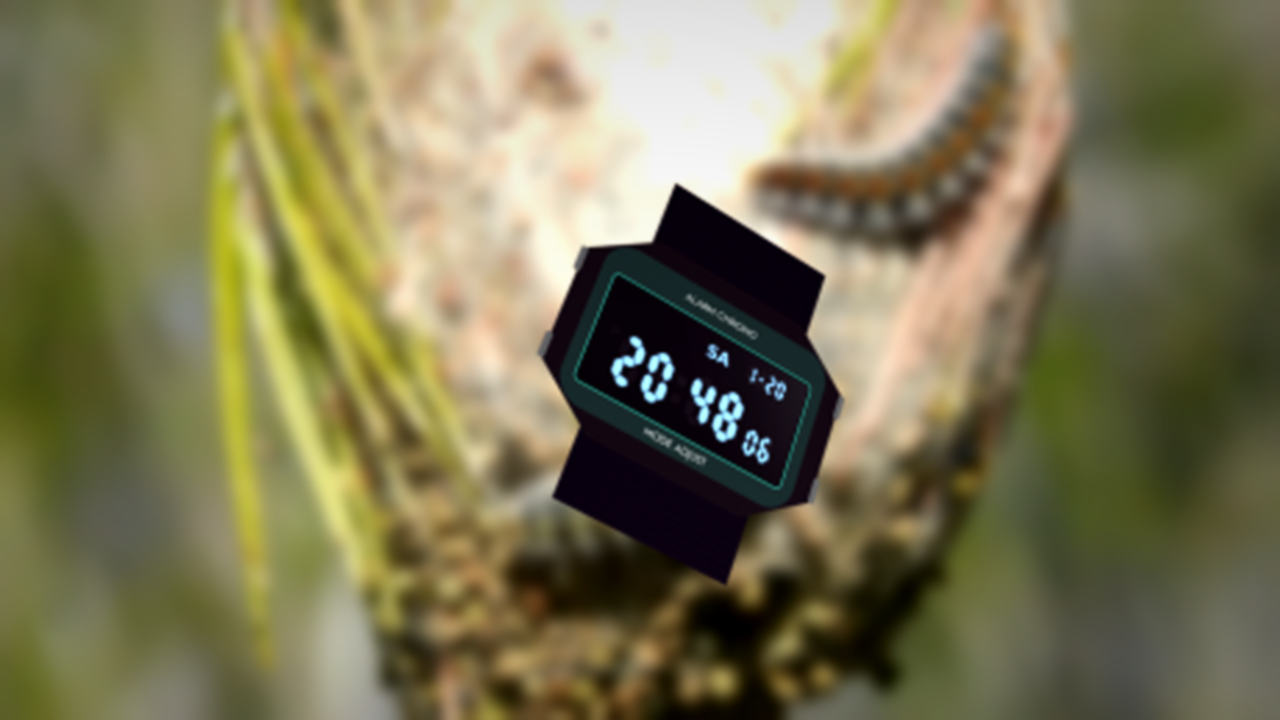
20:48:06
